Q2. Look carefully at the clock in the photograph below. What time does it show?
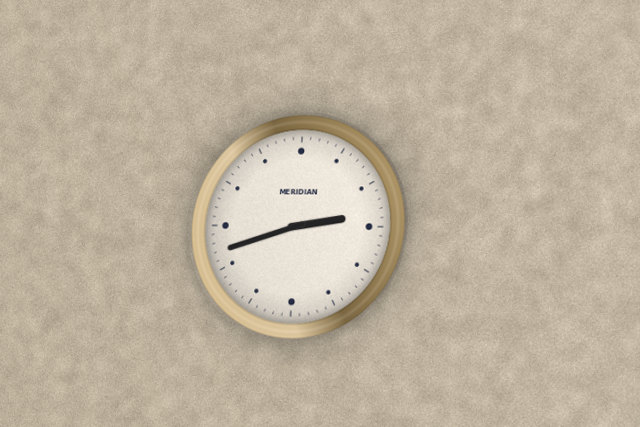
2:42
